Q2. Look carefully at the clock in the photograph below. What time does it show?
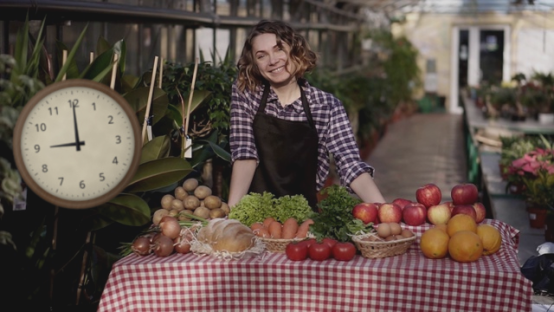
9:00
